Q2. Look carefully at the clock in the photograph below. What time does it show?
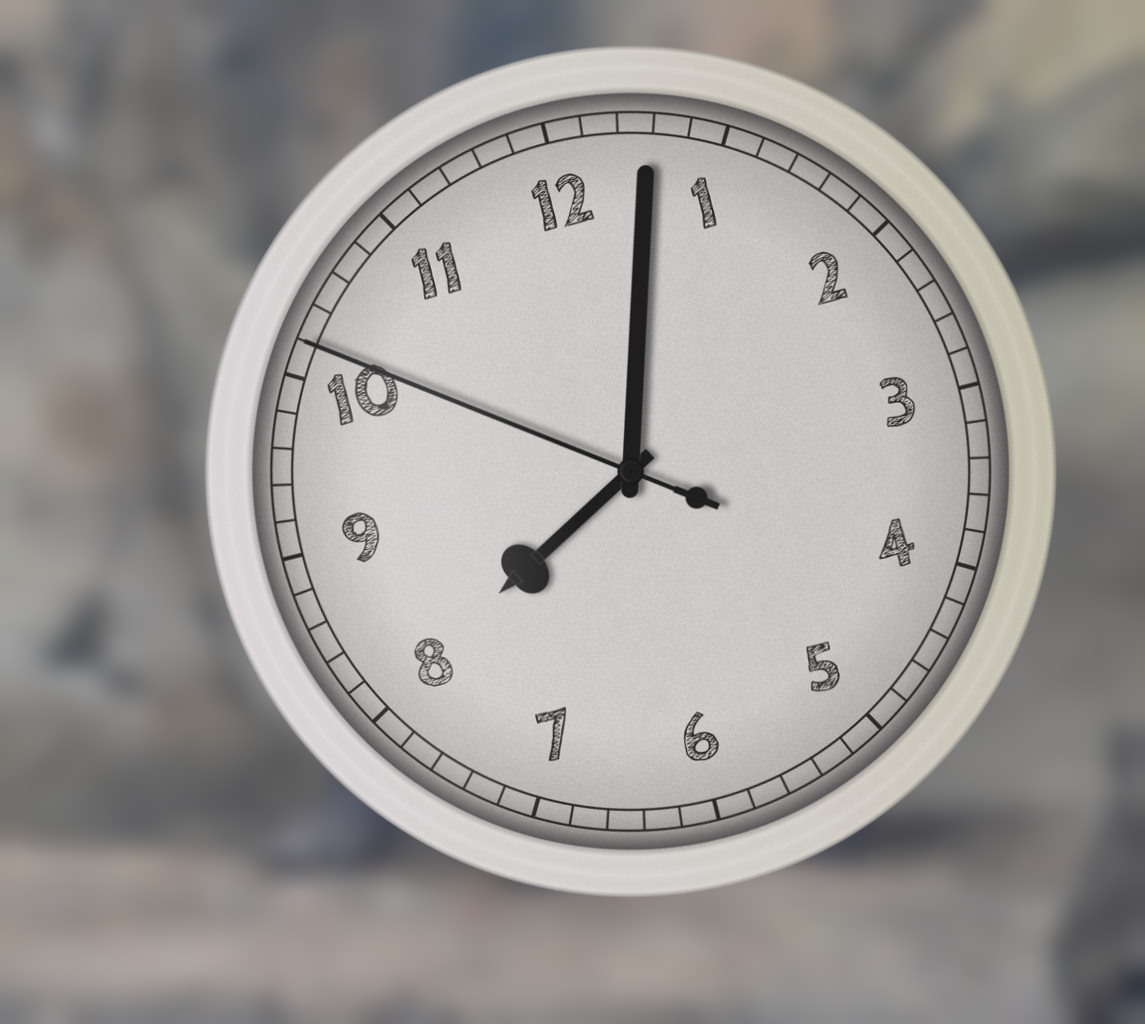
8:02:51
